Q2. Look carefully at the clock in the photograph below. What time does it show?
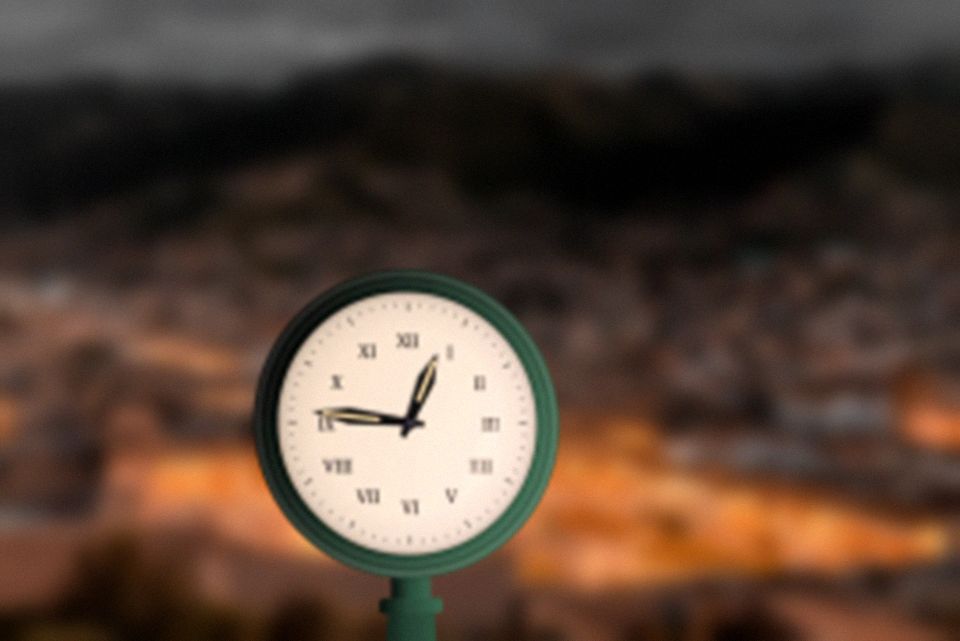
12:46
